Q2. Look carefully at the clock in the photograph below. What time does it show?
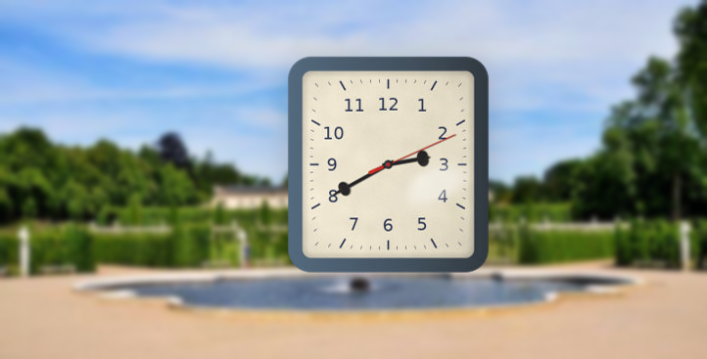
2:40:11
